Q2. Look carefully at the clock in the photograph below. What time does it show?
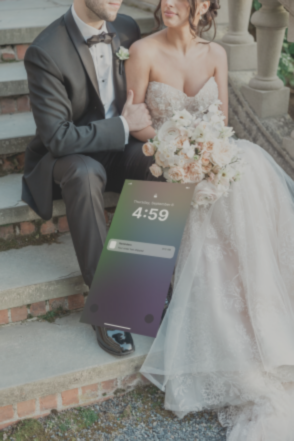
4:59
